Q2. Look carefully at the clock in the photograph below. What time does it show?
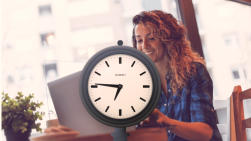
6:46
